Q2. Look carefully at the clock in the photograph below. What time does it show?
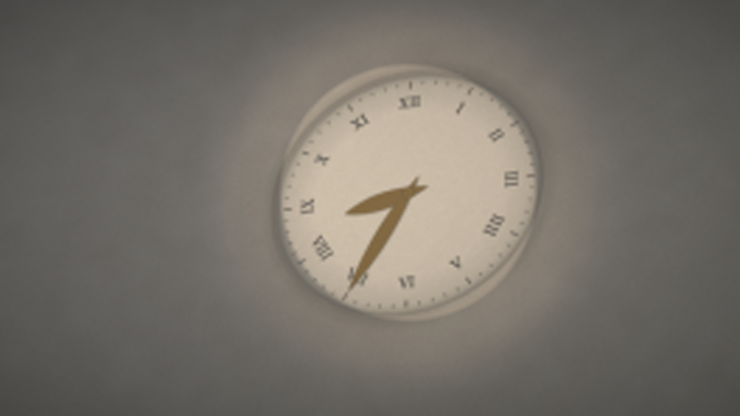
8:35
